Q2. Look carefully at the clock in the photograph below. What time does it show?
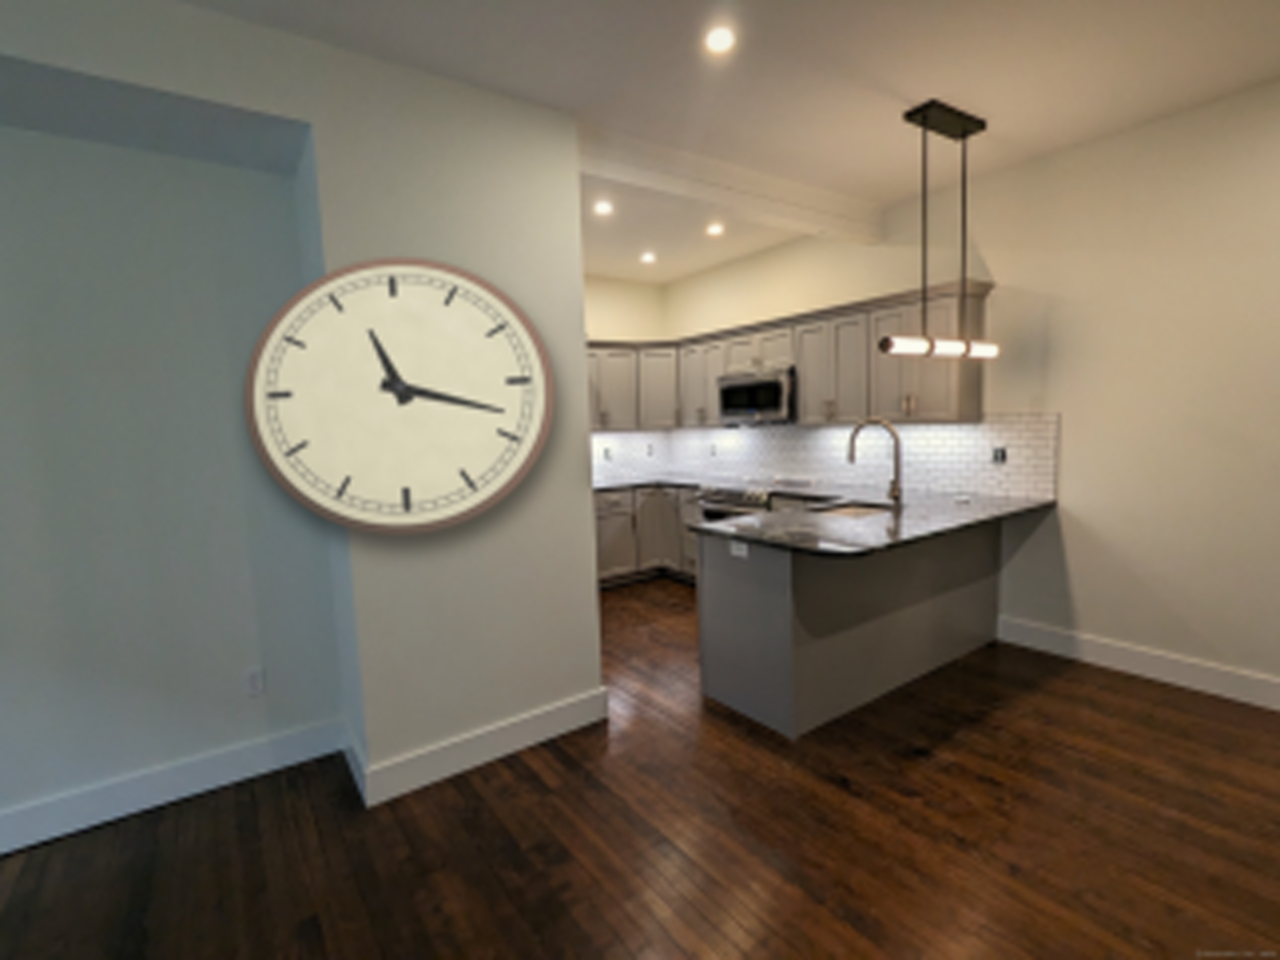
11:18
